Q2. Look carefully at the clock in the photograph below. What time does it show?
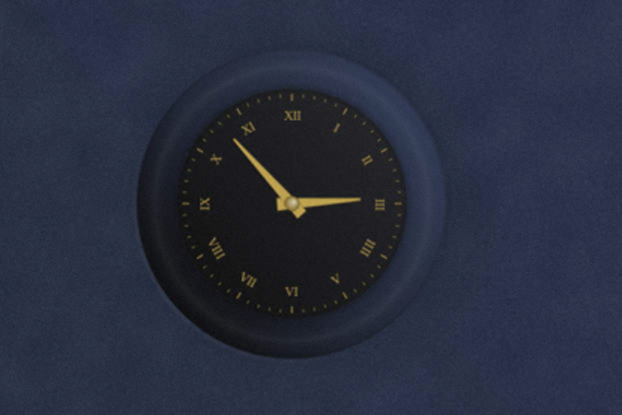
2:53
